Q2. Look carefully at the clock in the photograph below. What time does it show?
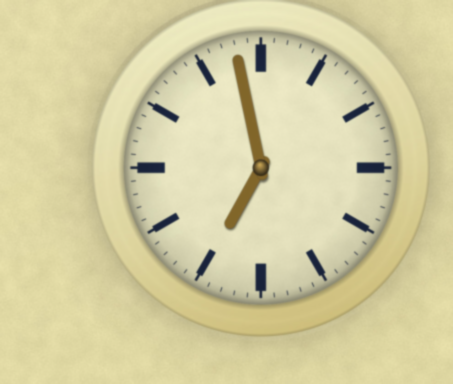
6:58
